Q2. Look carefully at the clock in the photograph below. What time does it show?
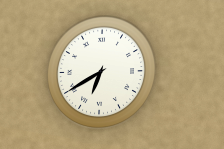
6:40
